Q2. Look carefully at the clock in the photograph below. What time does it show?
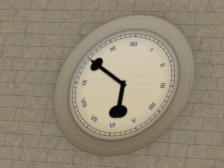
5:50
